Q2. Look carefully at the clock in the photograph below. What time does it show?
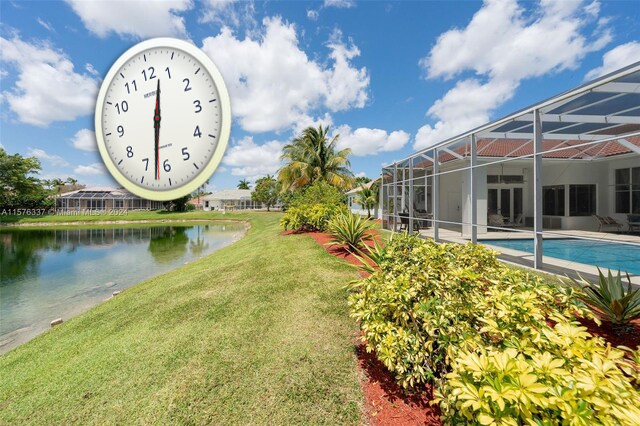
12:32:32
